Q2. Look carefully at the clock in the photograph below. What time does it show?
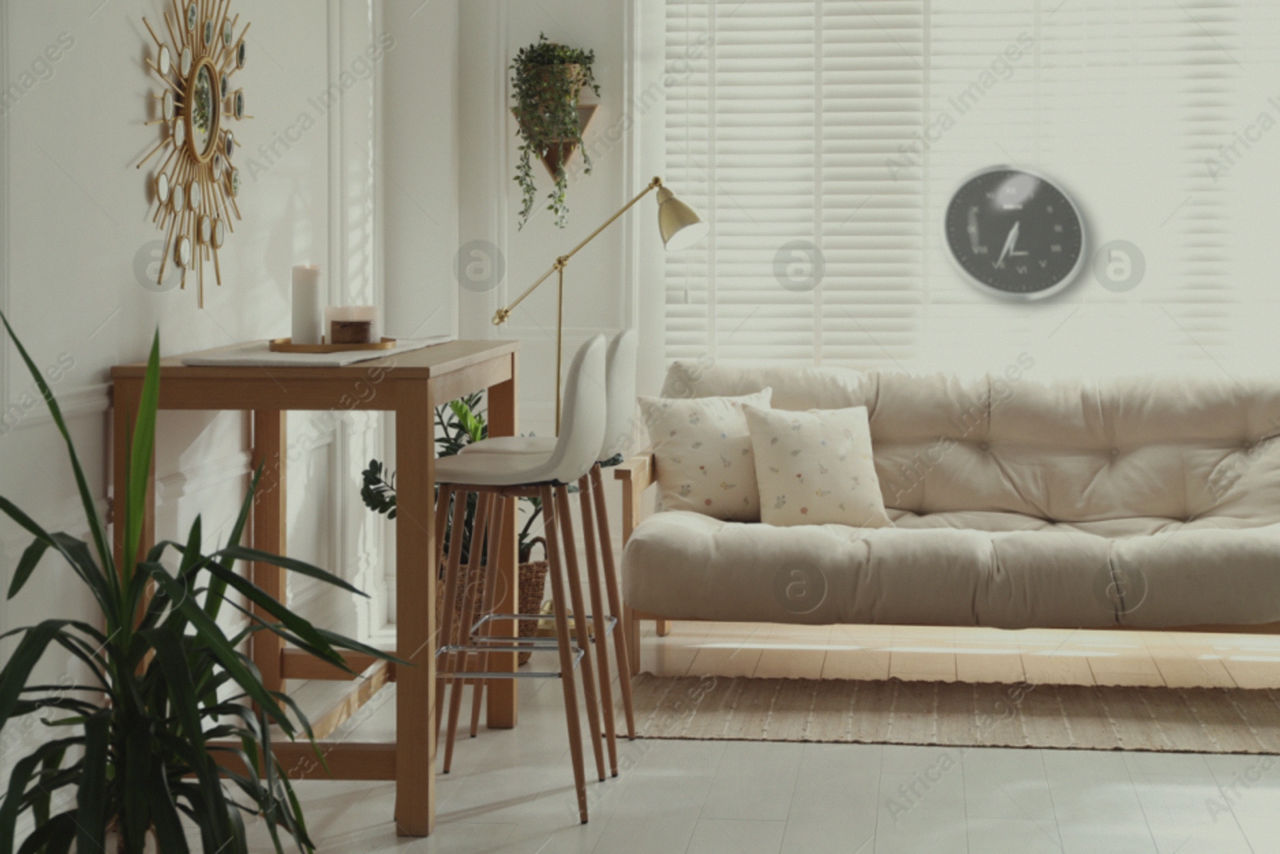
6:35
